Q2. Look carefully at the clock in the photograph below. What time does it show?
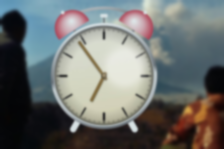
6:54
